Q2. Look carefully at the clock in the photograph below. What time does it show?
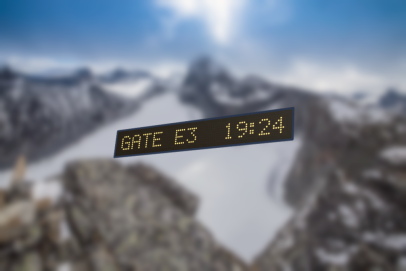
19:24
